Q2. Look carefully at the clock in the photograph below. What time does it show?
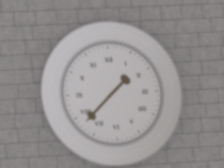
1:38
